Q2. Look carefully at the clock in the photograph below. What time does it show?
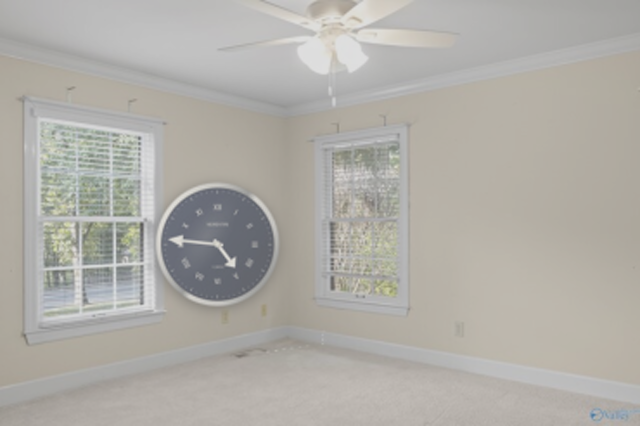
4:46
